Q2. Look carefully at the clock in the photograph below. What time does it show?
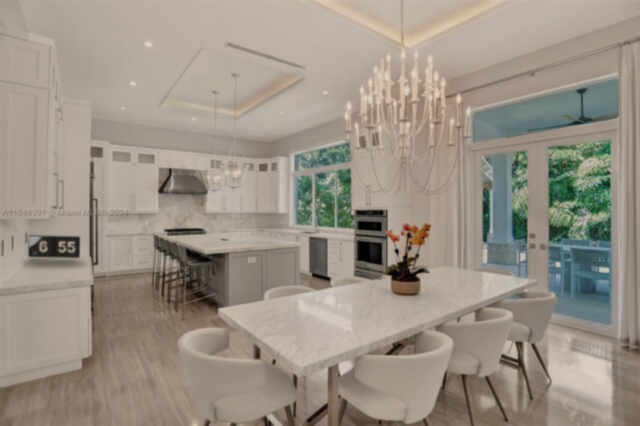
6:55
